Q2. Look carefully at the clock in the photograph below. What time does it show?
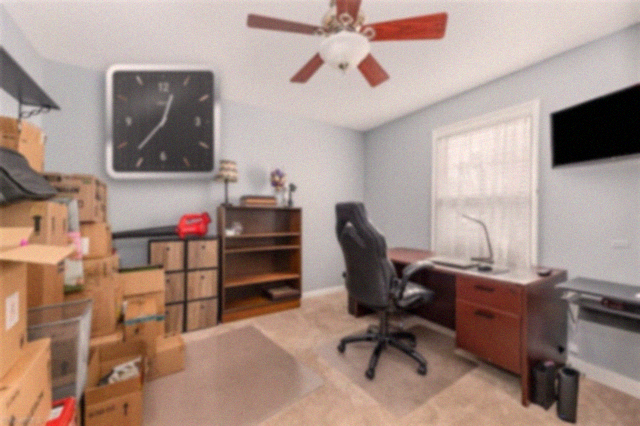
12:37
